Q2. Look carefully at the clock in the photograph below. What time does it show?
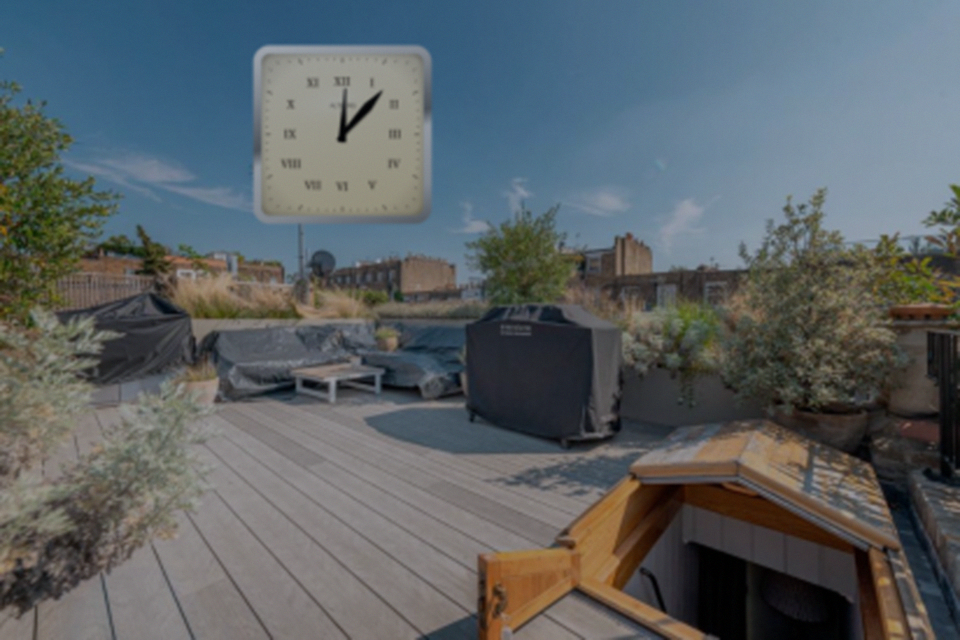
12:07
